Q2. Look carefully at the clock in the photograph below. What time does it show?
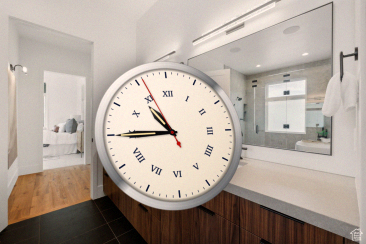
10:44:56
